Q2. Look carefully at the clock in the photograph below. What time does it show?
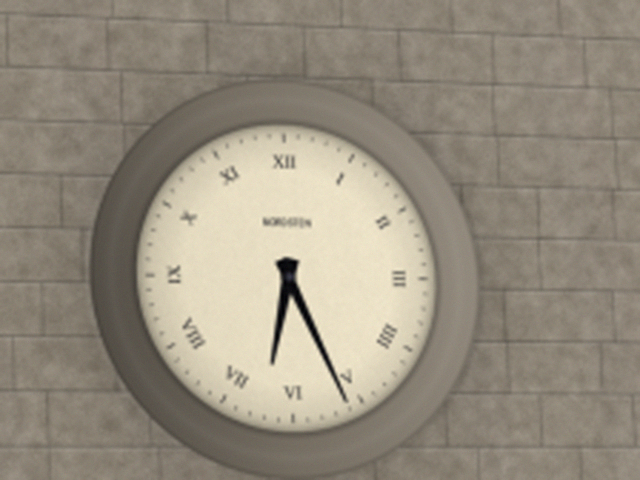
6:26
